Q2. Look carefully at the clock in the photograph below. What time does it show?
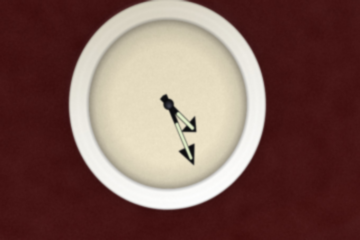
4:26
